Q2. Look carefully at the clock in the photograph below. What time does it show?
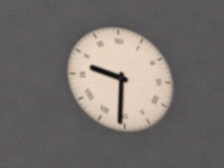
9:31
